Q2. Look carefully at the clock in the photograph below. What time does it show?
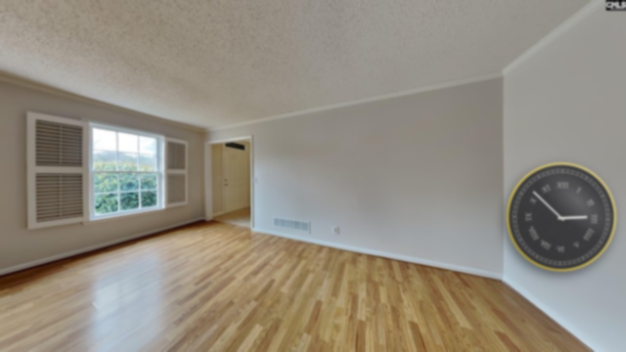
2:52
